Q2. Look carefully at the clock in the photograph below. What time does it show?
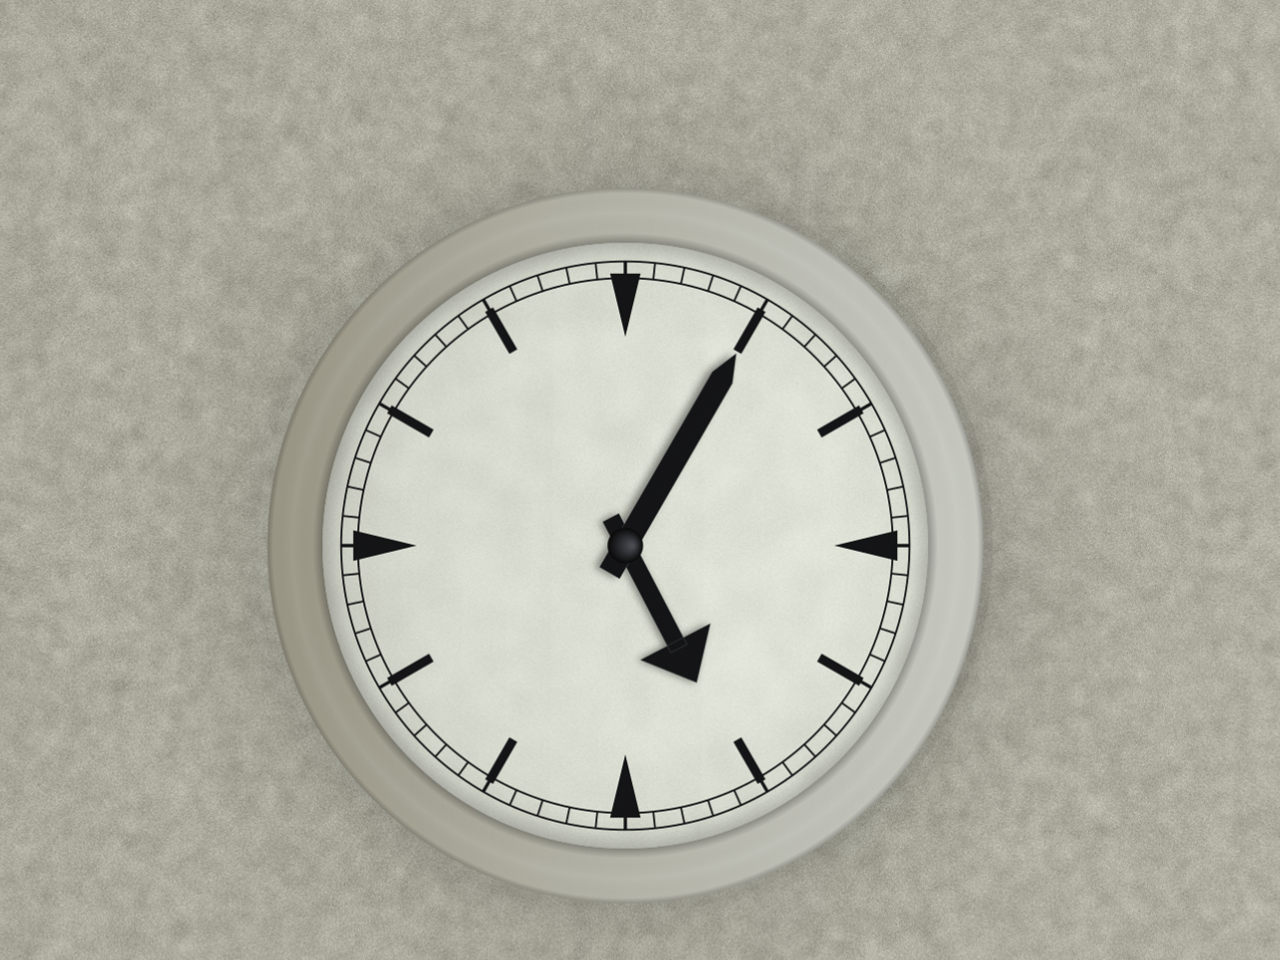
5:05
